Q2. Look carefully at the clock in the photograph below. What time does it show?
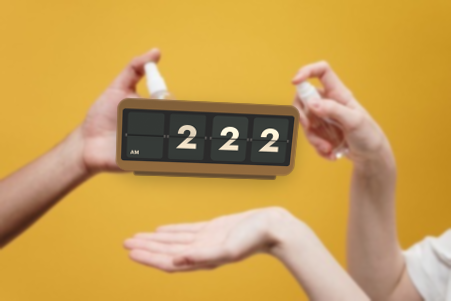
2:22
